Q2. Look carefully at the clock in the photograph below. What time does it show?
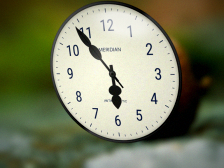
5:53:54
